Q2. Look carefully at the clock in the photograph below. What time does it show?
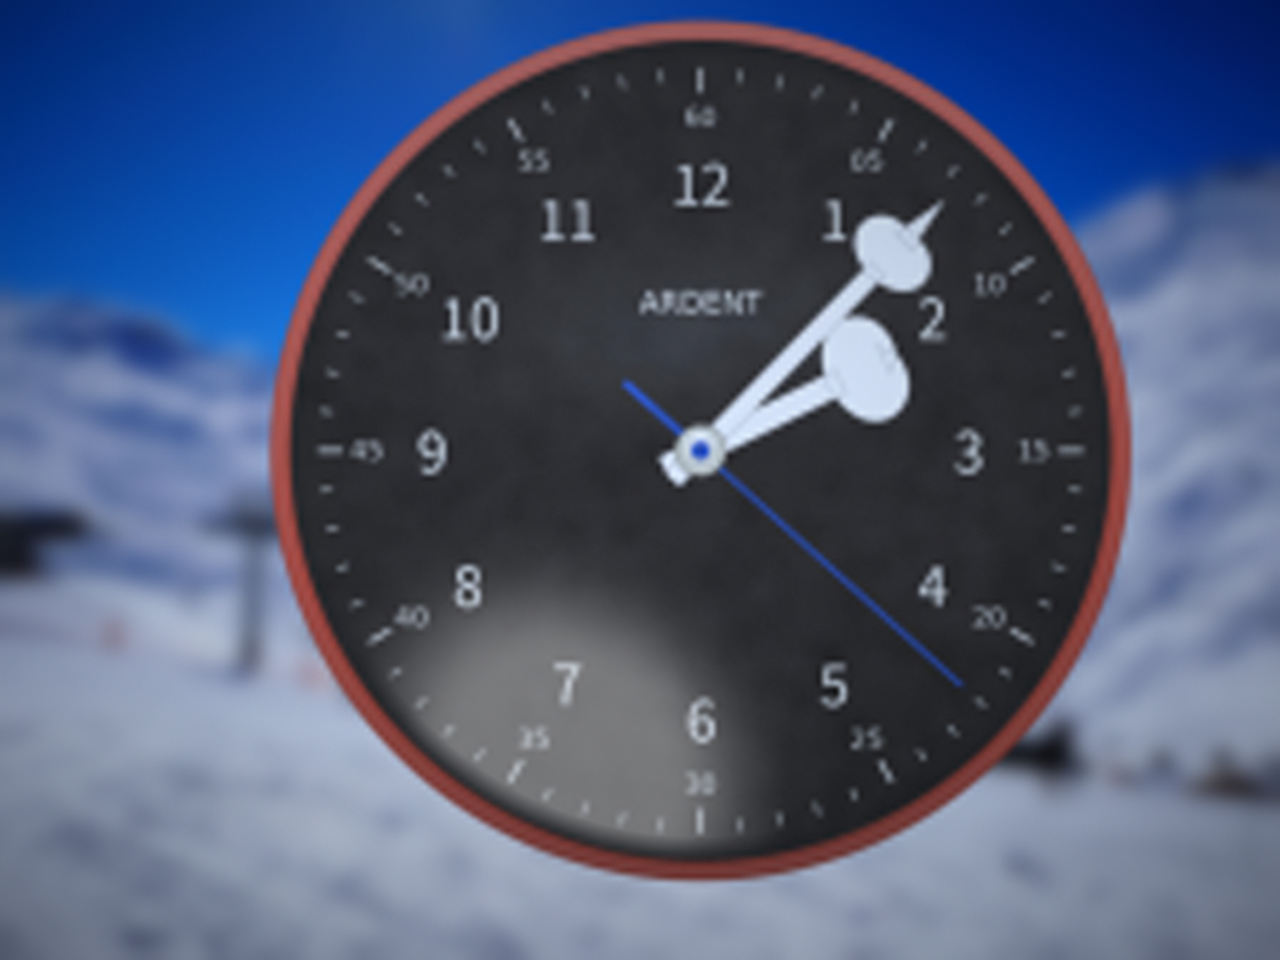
2:07:22
